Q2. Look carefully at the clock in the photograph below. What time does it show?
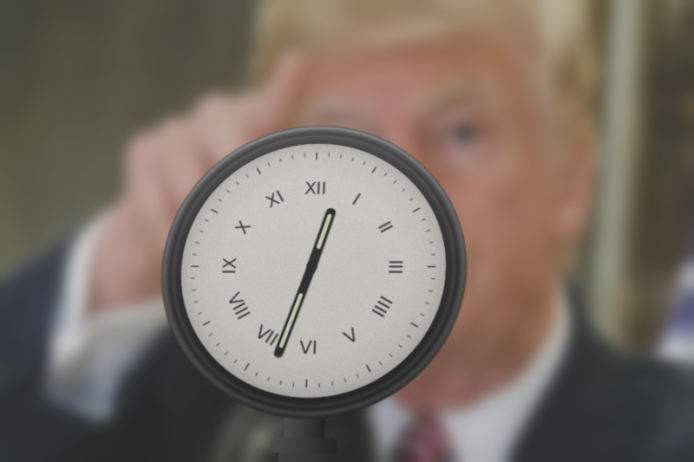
12:33
